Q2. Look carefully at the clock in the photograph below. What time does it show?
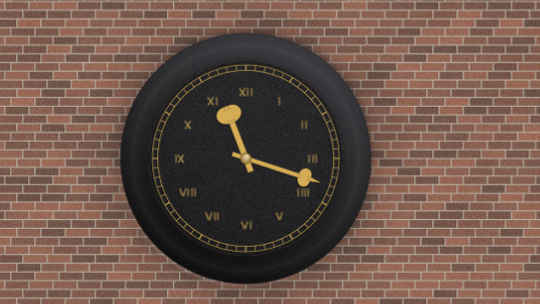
11:18
